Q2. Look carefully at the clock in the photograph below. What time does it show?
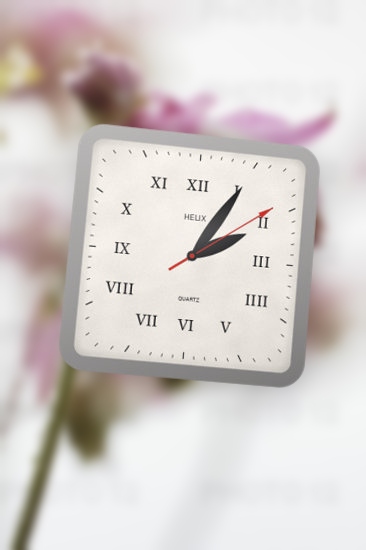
2:05:09
